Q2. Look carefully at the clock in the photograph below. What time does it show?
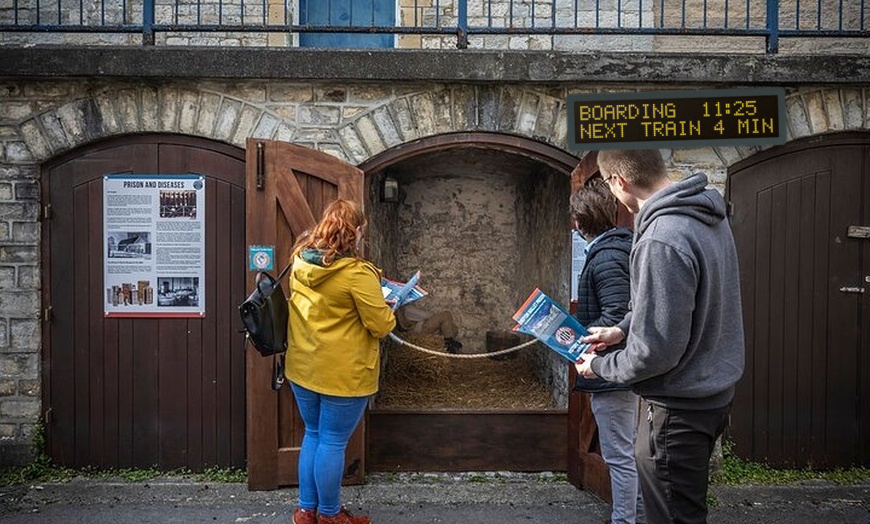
11:25
